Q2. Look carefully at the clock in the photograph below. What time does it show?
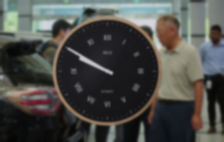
9:50
